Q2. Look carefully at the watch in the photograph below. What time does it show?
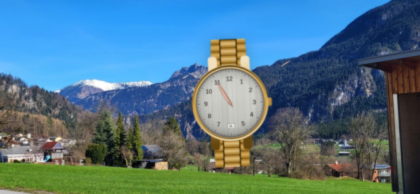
10:55
